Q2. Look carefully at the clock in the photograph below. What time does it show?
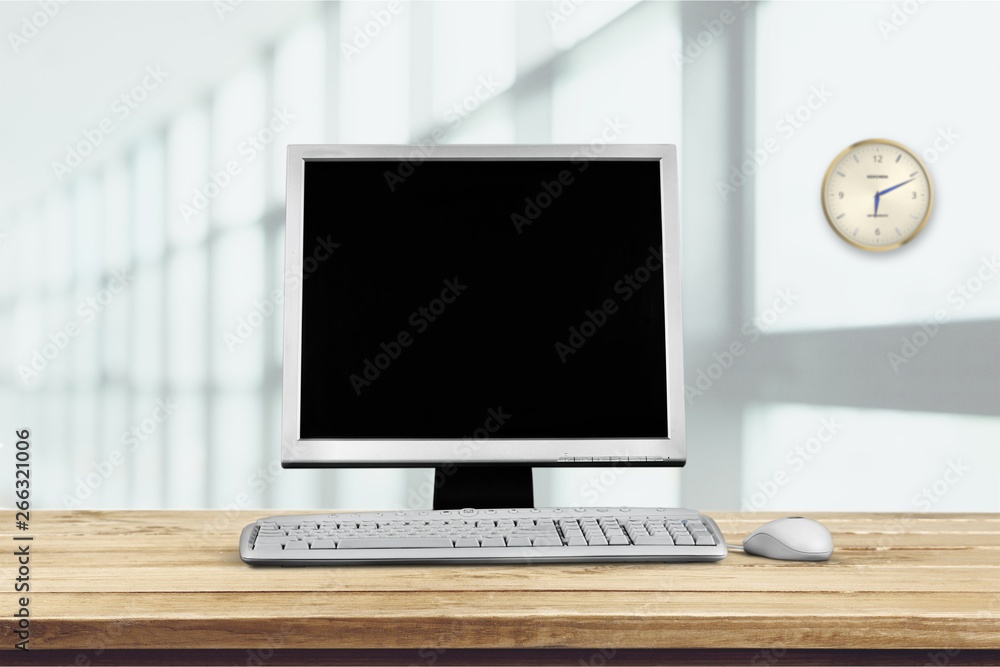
6:11
